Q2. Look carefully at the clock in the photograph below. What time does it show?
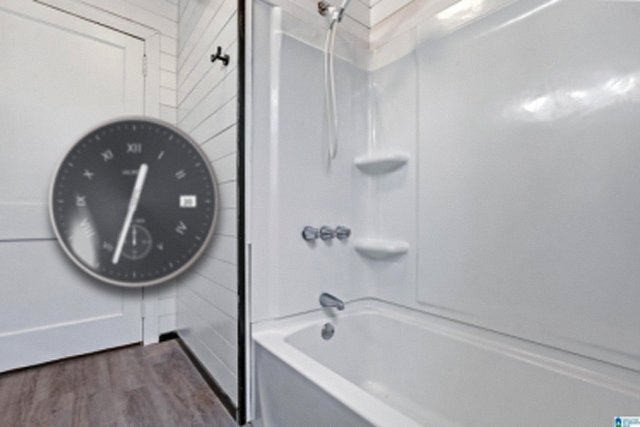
12:33
